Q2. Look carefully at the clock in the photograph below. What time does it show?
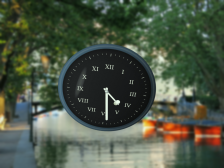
4:29
